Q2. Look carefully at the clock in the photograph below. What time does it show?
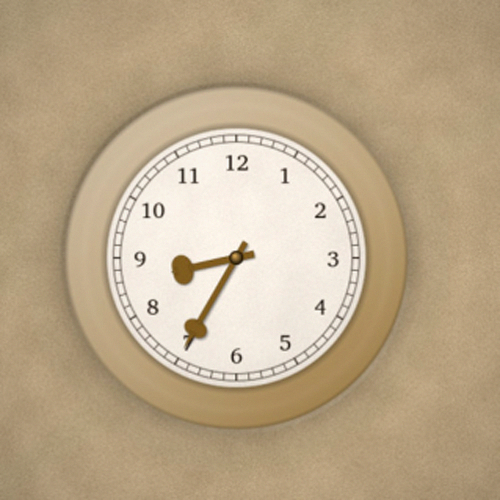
8:35
